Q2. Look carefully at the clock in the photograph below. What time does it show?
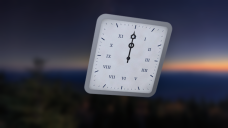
12:00
